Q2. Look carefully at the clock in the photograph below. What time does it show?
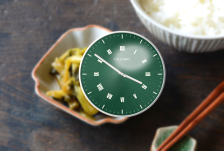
3:51
